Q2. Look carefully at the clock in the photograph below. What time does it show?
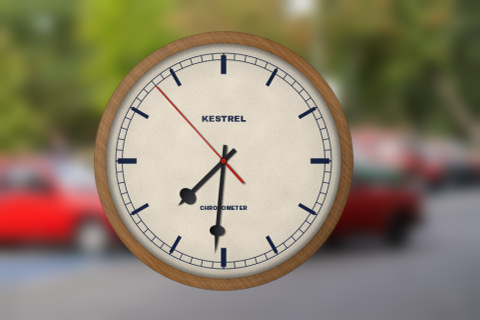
7:30:53
